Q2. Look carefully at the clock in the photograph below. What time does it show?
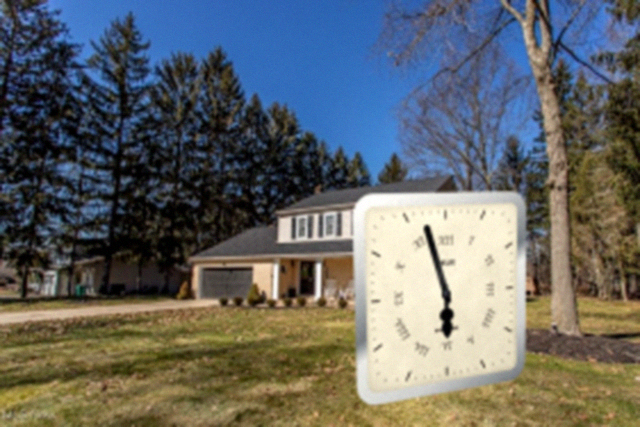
5:57
